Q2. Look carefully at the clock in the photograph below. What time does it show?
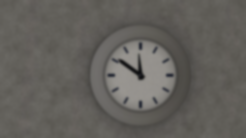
11:51
